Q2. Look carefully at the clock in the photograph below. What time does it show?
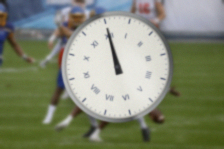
12:00
